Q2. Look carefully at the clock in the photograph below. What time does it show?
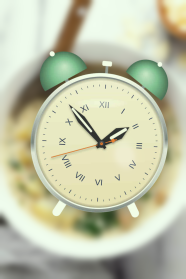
1:52:42
